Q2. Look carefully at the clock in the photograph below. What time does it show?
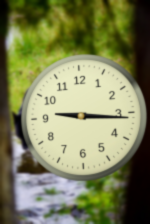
9:16
